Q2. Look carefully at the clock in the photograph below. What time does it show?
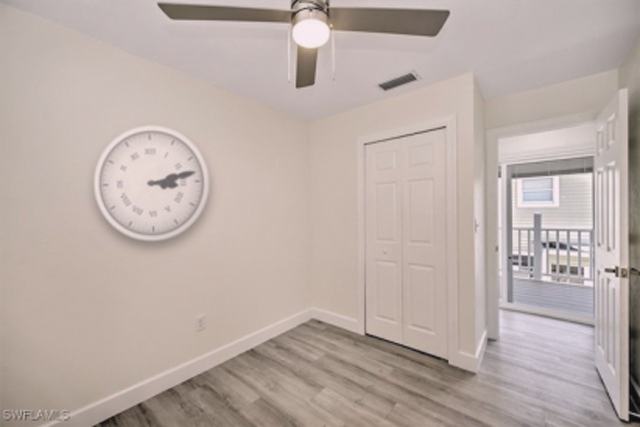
3:13
